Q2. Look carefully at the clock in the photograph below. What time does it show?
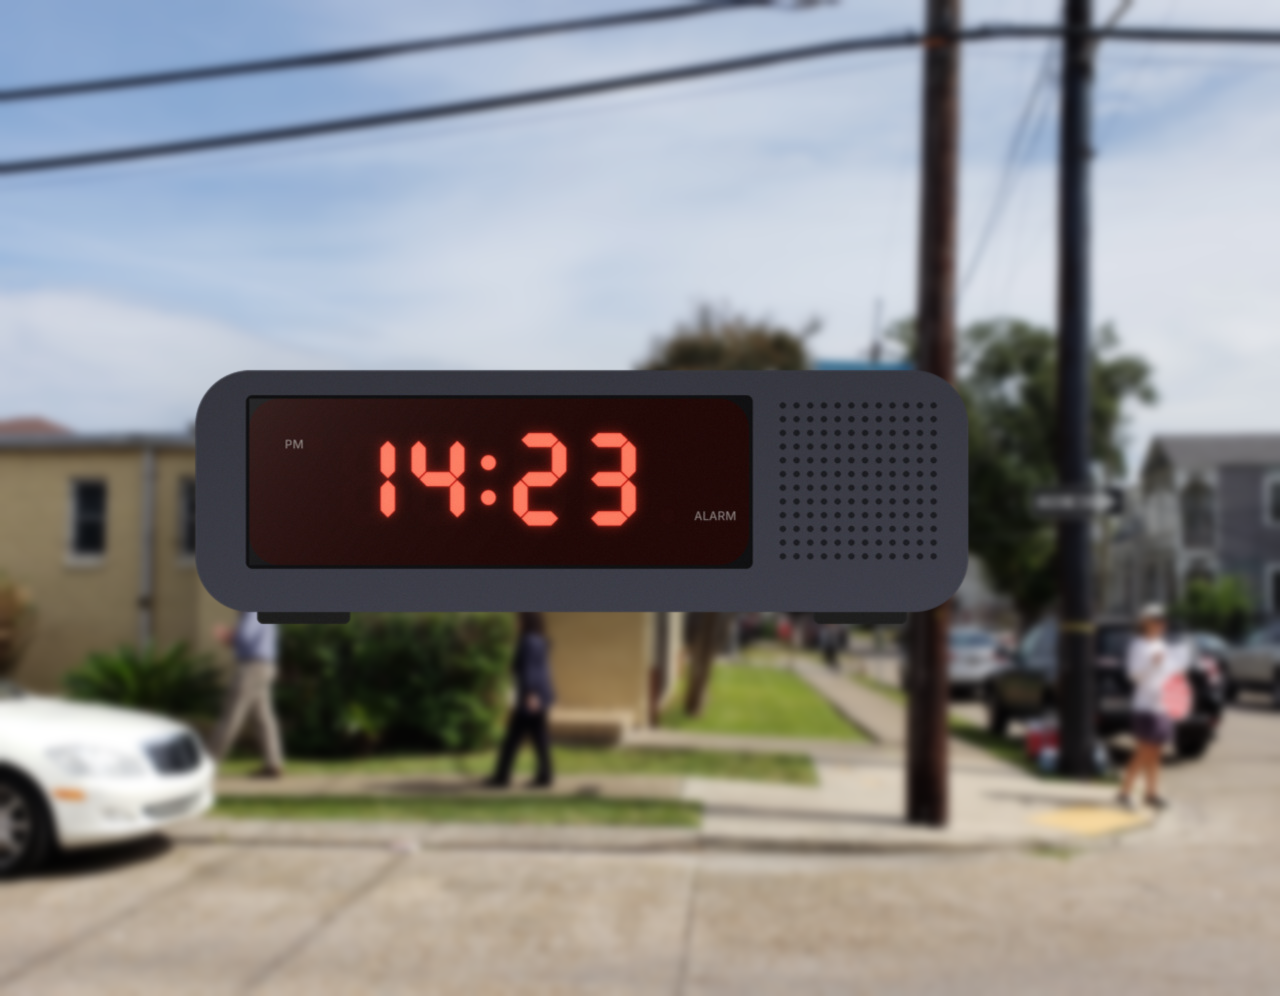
14:23
